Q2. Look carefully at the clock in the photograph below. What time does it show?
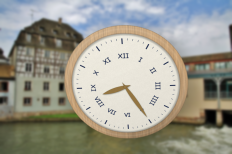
8:25
